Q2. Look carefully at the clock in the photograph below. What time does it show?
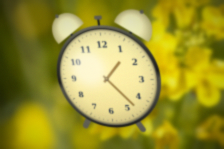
1:23
